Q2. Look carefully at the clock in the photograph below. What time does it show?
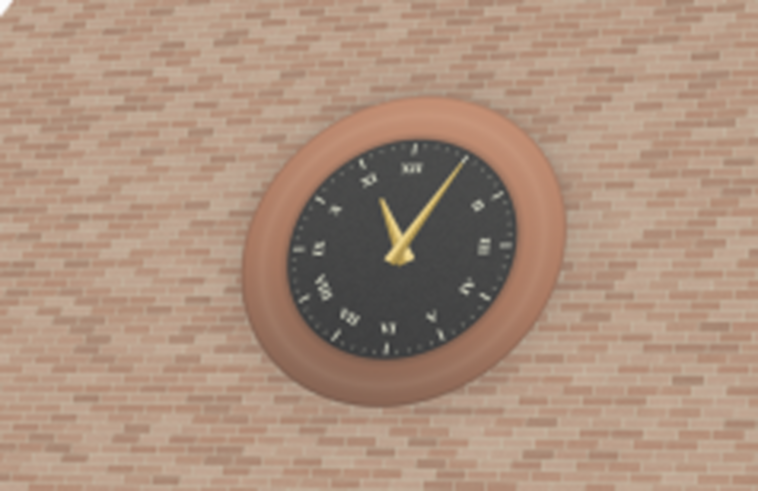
11:05
